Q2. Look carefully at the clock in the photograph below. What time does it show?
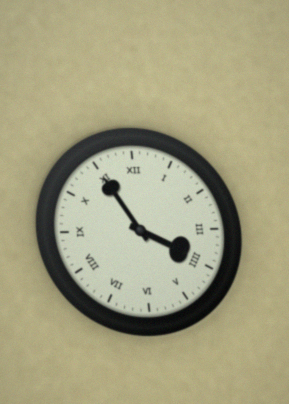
3:55
